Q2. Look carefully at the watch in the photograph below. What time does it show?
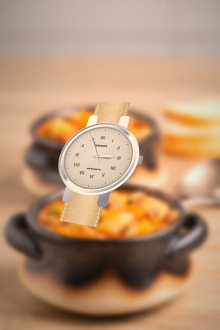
2:55
